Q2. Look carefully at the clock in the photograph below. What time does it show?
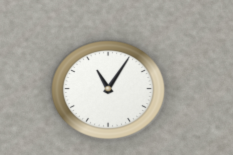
11:05
